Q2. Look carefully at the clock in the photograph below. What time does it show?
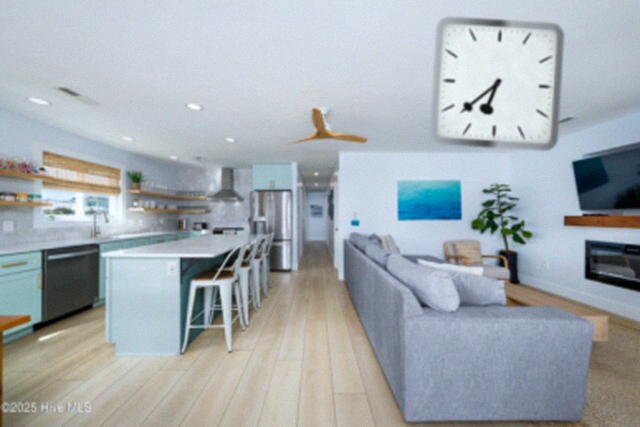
6:38
